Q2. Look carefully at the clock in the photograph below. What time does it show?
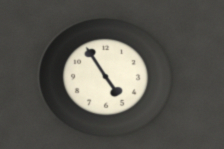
4:55
